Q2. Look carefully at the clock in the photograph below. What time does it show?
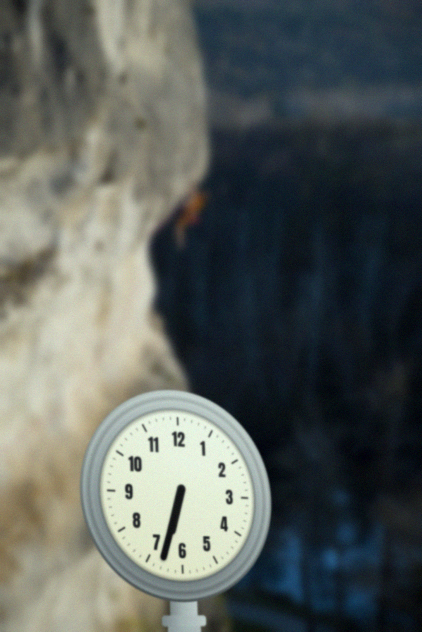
6:33
